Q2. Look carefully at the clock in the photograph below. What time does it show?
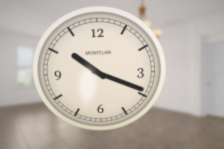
10:19
